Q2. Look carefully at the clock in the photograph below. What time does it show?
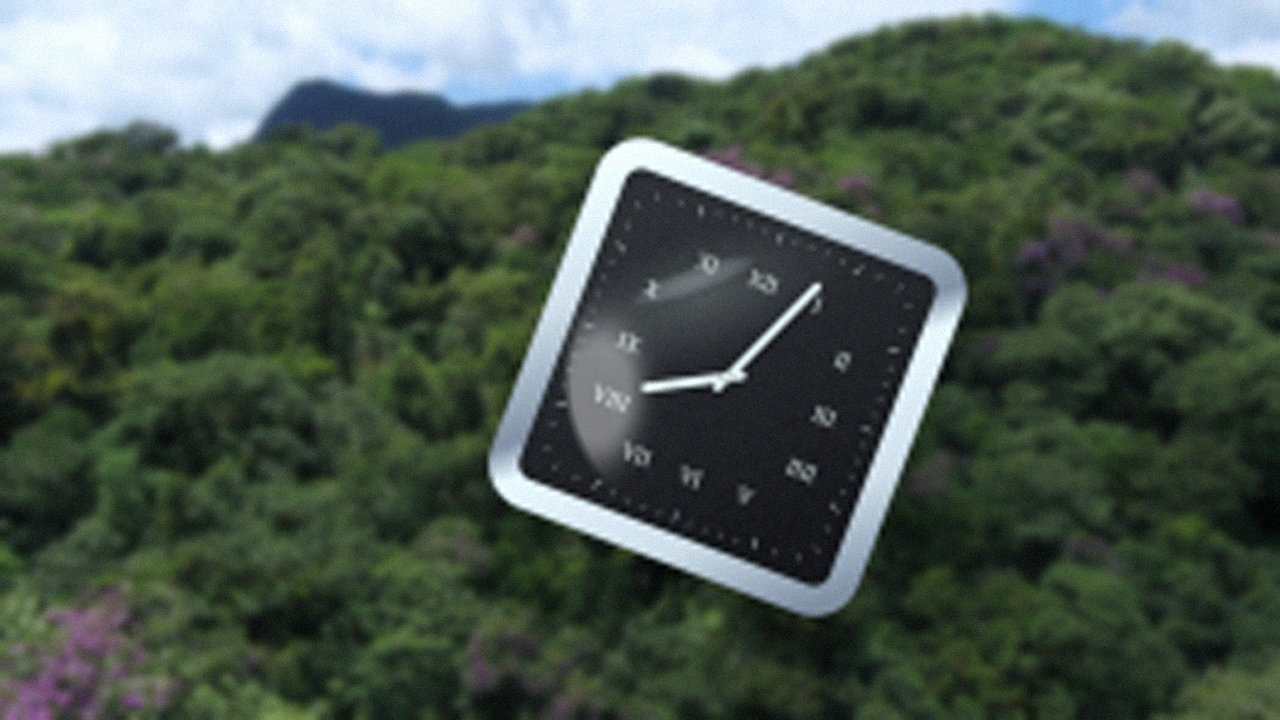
8:04
